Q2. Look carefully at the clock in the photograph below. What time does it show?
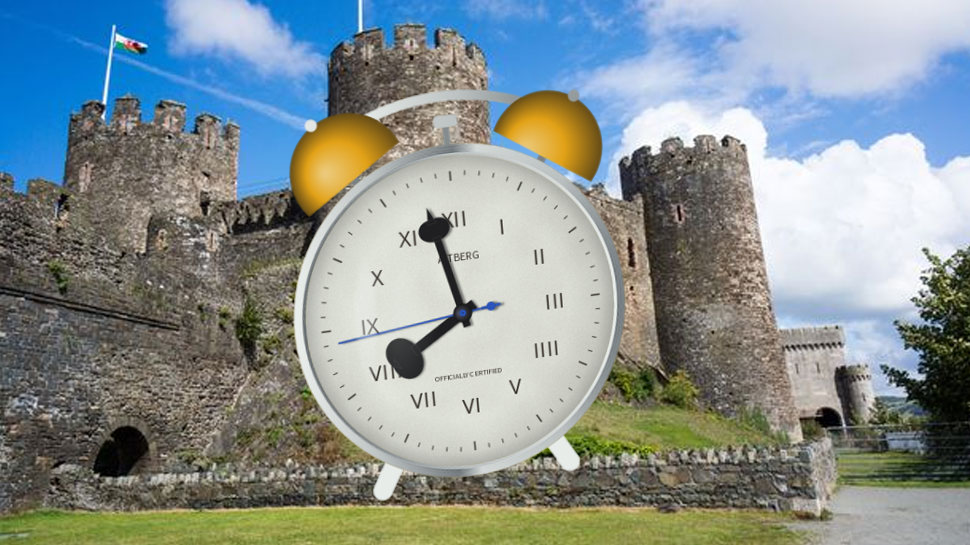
7:57:44
